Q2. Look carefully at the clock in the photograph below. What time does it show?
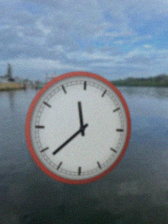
11:38
